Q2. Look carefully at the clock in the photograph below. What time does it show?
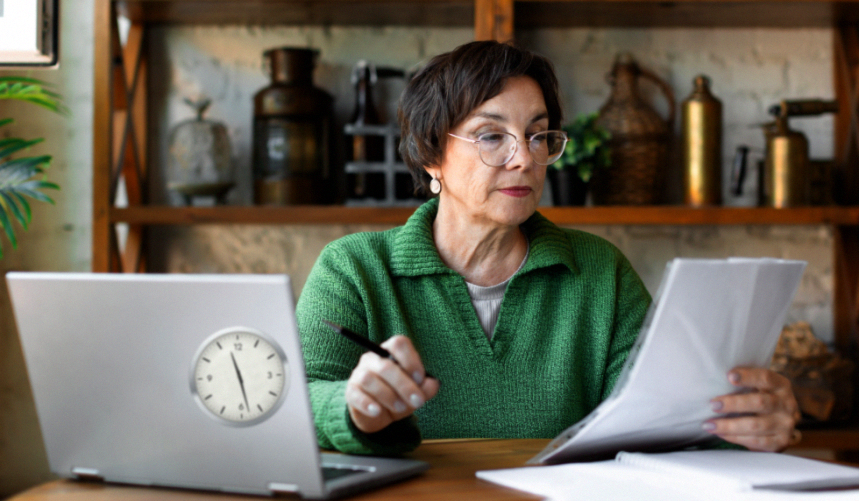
11:28
